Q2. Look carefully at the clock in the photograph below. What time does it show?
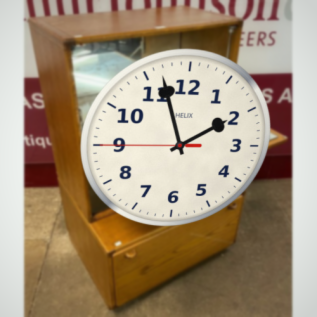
1:56:45
